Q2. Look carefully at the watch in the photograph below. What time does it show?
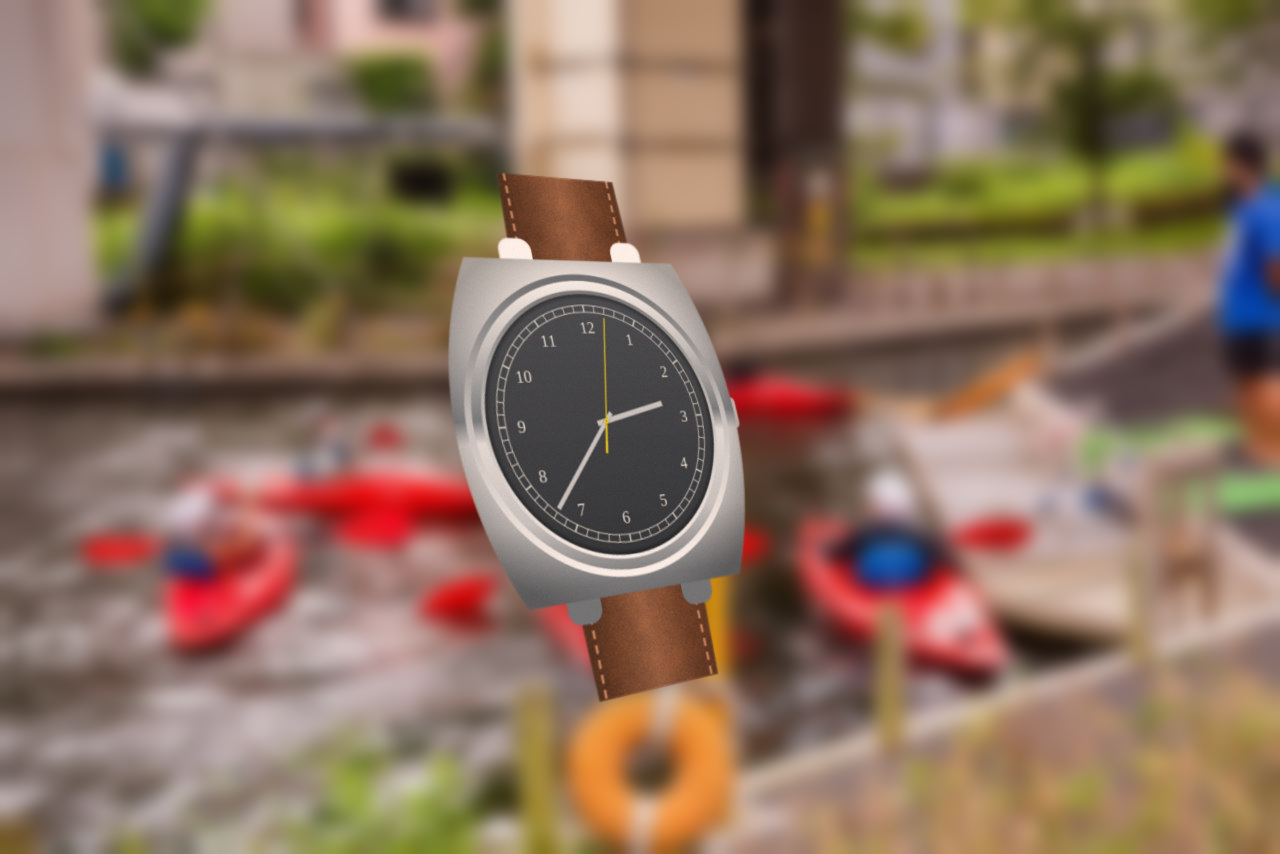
2:37:02
